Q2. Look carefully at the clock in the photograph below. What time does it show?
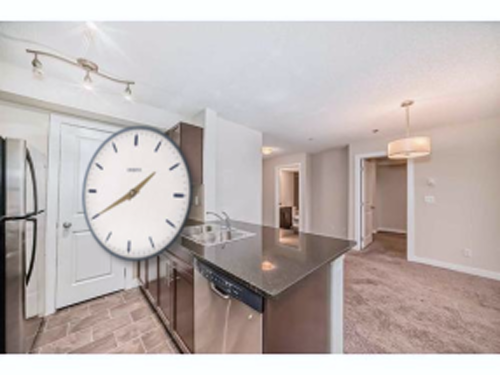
1:40
